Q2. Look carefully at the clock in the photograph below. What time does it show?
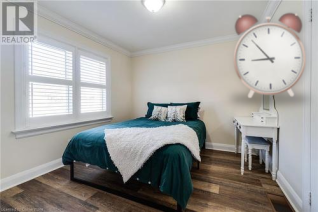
8:53
